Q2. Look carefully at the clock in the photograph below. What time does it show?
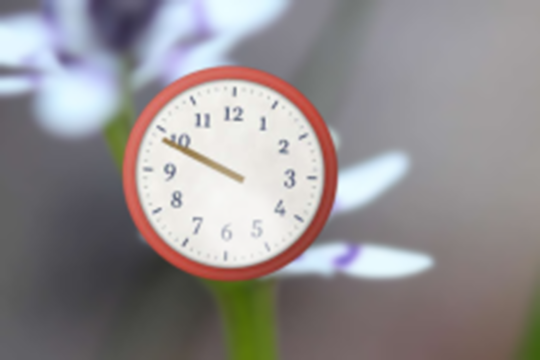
9:49
